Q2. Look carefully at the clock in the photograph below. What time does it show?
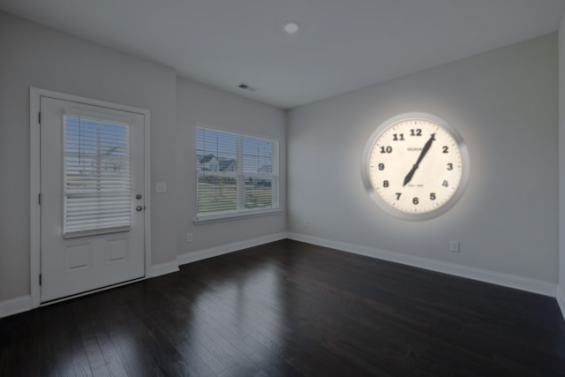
7:05
